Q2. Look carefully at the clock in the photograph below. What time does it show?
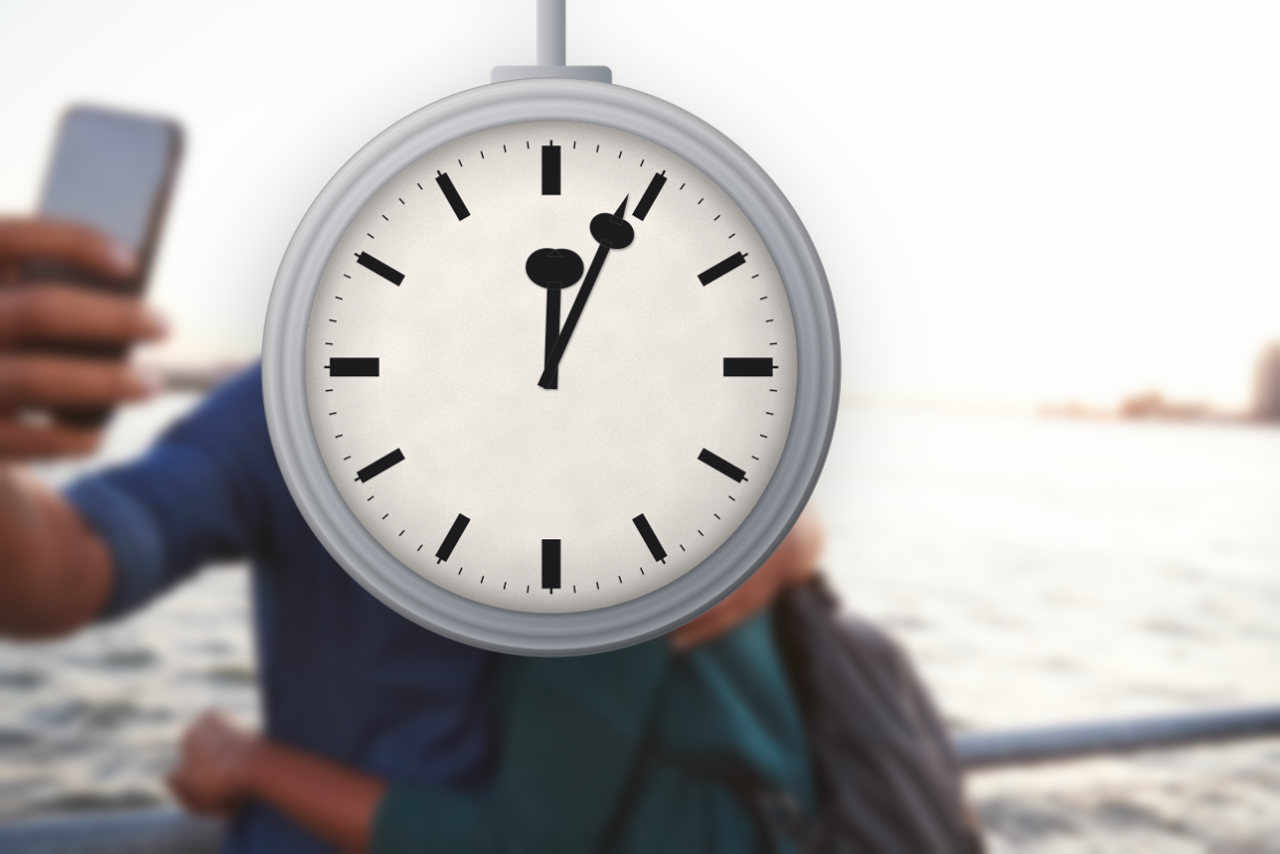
12:04
